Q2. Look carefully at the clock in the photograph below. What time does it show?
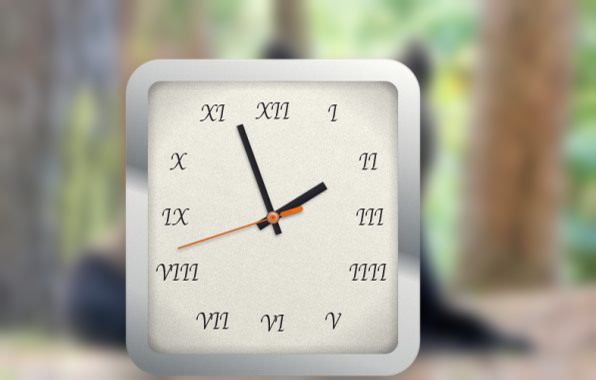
1:56:42
